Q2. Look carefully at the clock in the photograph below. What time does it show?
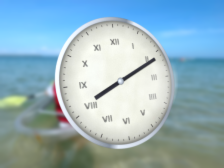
8:11
